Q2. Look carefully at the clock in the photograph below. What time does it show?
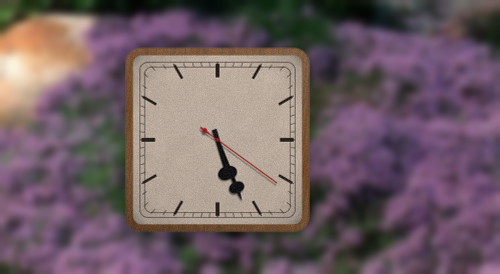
5:26:21
